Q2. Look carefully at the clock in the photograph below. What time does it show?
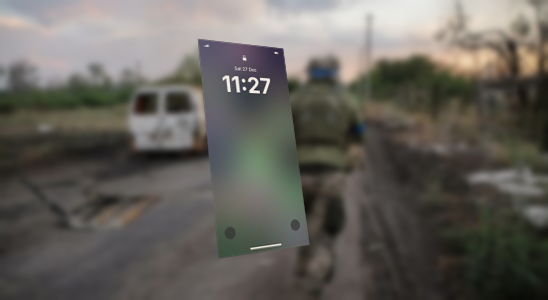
11:27
